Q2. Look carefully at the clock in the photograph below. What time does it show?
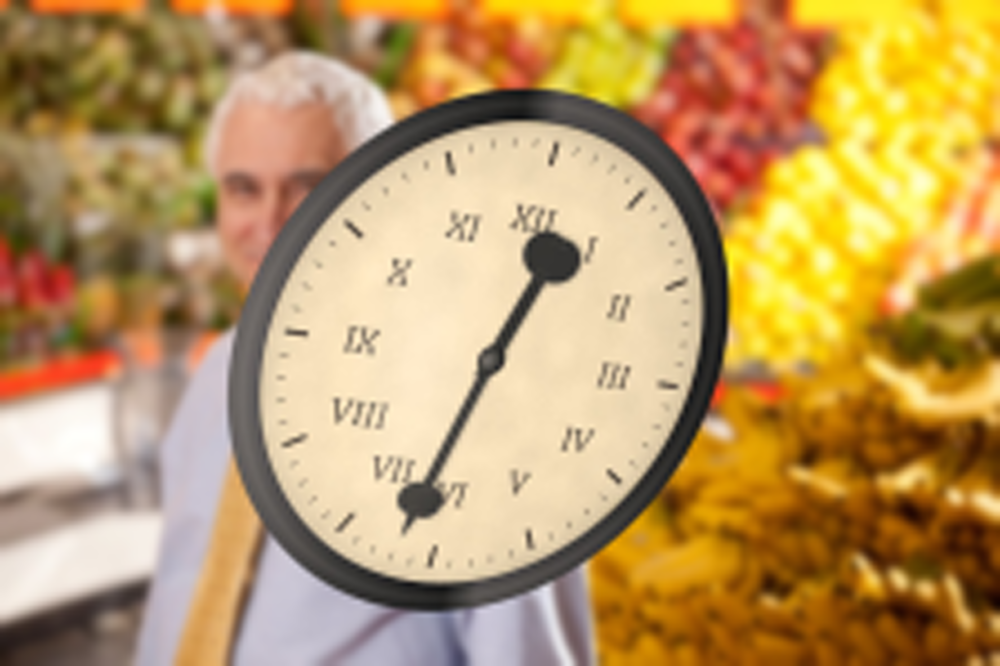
12:32
